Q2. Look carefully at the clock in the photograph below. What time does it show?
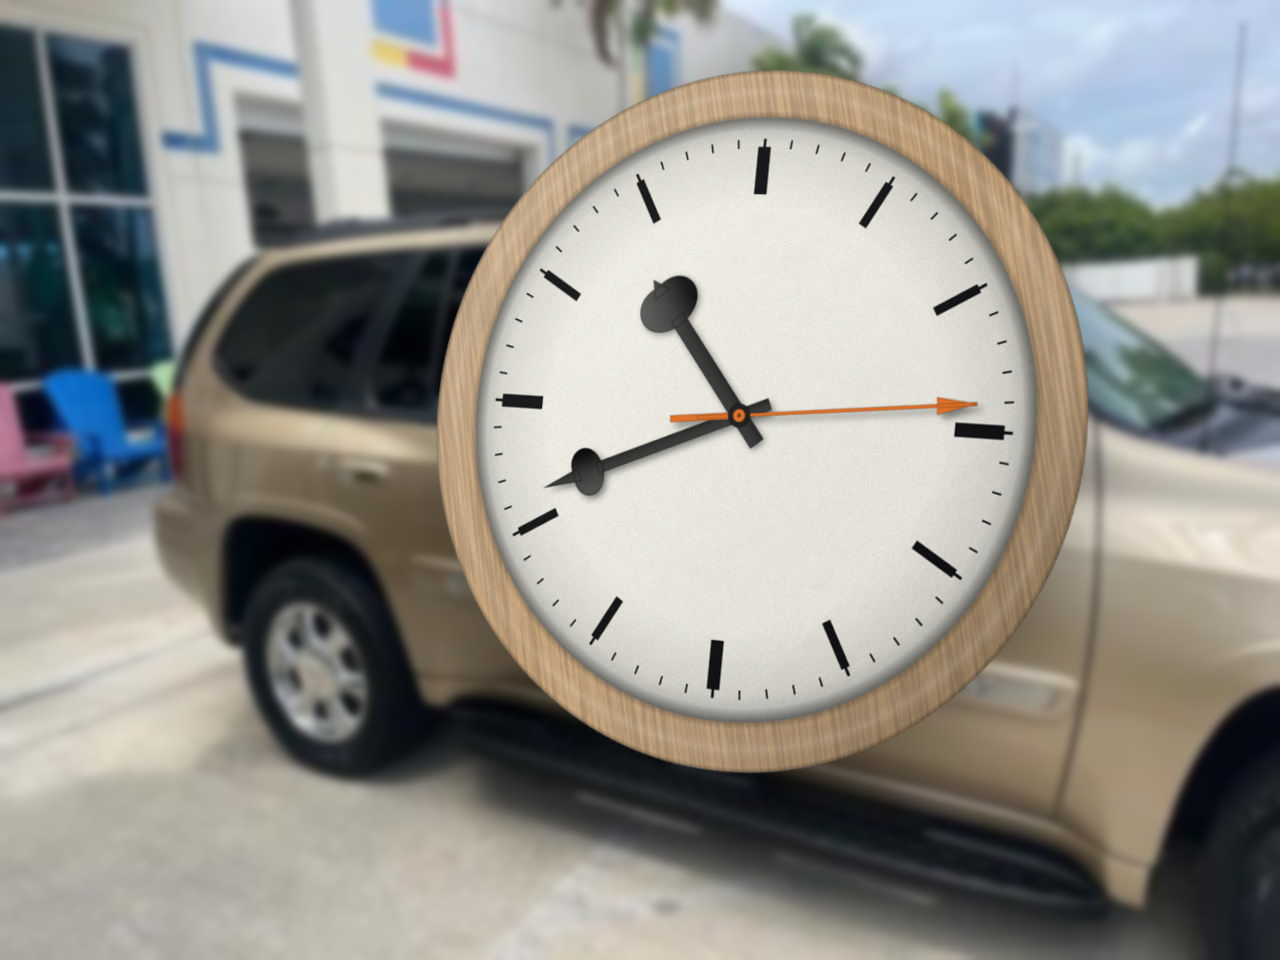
10:41:14
